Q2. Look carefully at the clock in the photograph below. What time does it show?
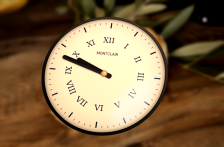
9:48
